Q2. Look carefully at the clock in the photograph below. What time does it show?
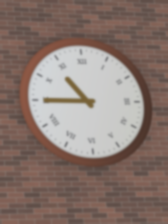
10:45
